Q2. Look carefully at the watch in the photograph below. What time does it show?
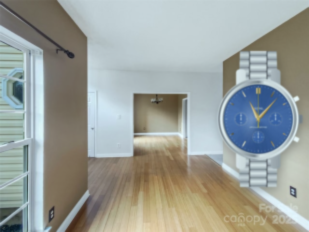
11:07
